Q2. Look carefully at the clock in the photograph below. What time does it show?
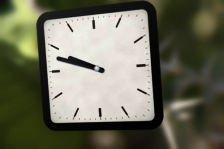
9:48
